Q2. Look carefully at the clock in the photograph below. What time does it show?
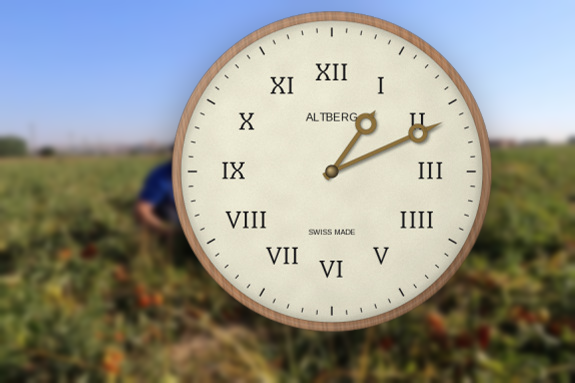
1:11
